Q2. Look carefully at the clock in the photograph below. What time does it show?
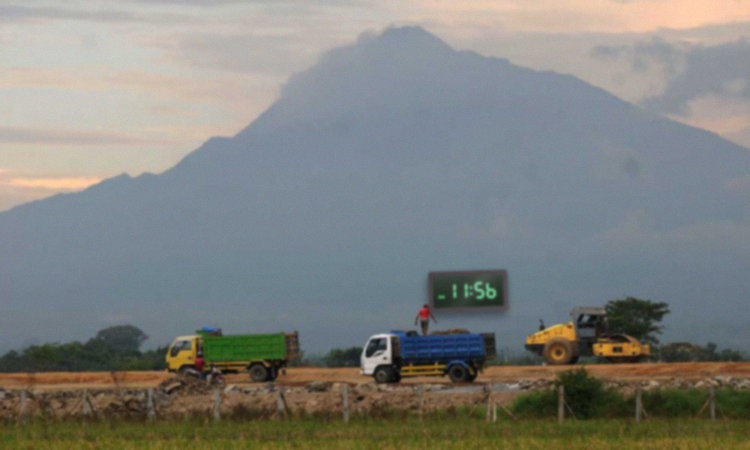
11:56
